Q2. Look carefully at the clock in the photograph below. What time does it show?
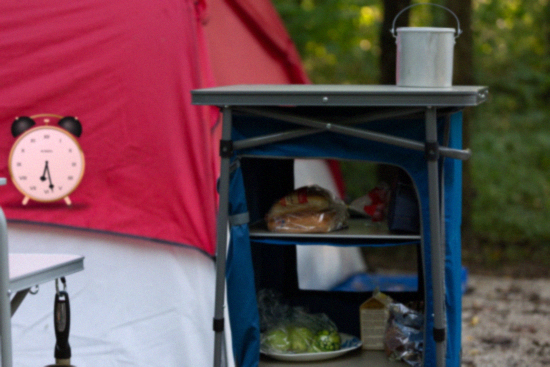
6:28
